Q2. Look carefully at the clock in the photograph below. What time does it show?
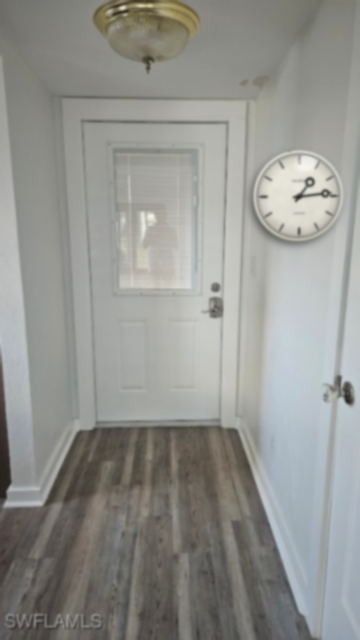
1:14
